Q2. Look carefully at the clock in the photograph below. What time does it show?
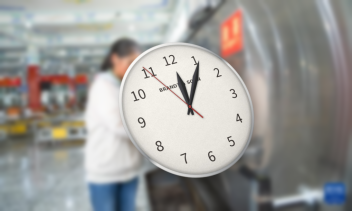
12:05:55
